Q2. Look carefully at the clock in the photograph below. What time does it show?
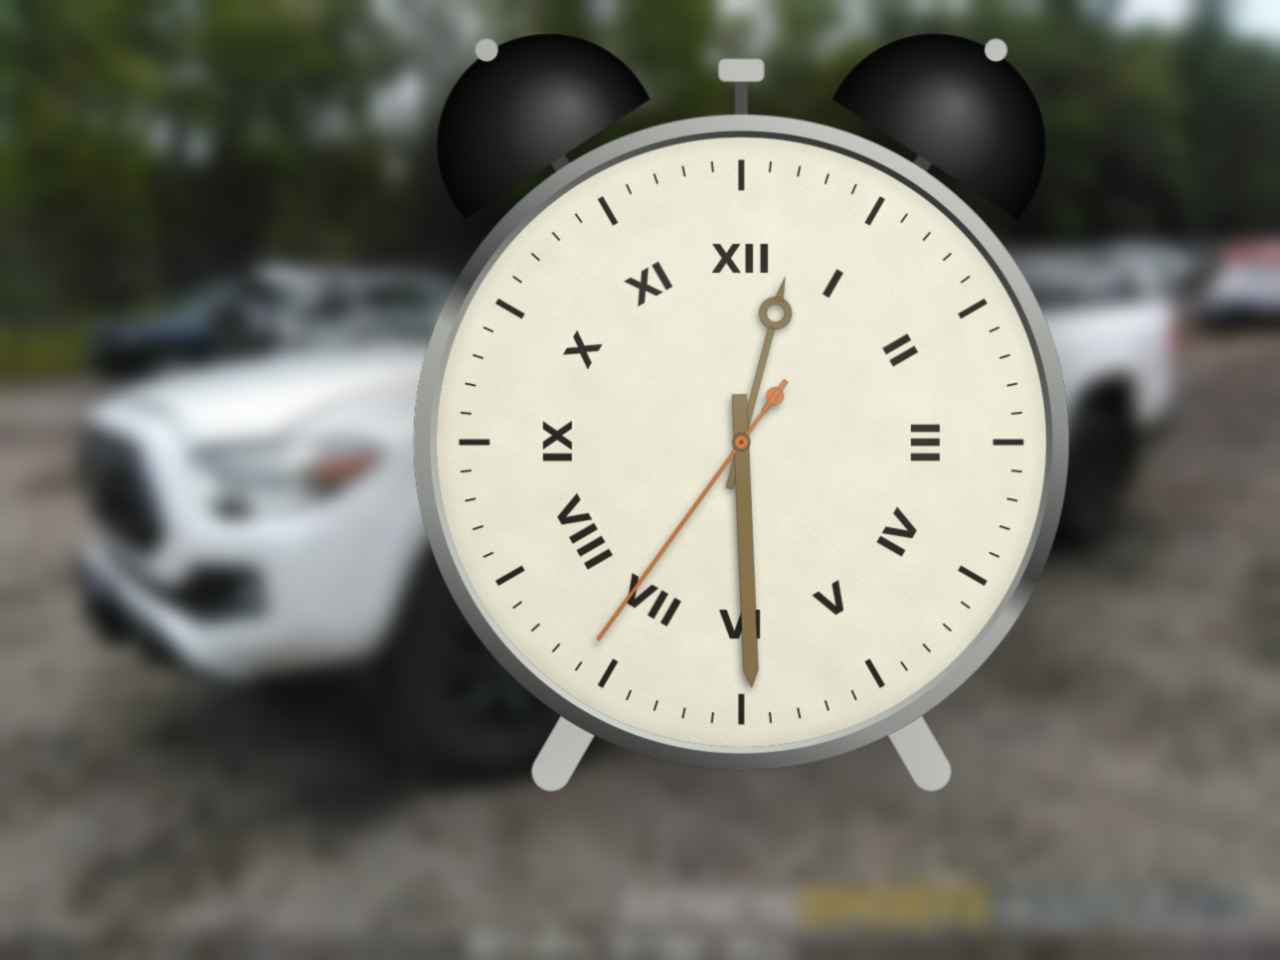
12:29:36
